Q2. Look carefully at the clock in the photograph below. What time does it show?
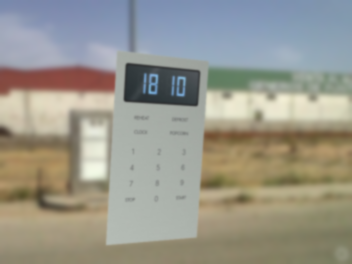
18:10
